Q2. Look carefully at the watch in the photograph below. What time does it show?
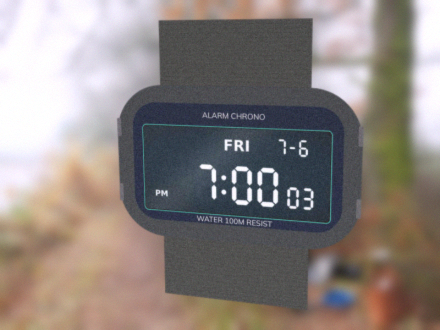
7:00:03
